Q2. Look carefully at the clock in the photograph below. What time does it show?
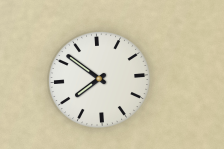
7:52
